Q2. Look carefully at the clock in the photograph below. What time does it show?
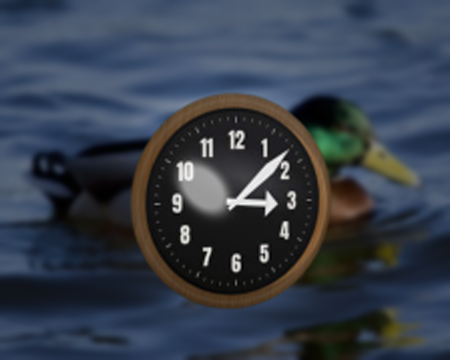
3:08
